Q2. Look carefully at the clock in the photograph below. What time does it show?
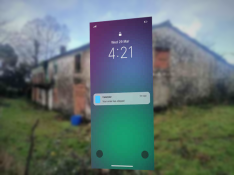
4:21
